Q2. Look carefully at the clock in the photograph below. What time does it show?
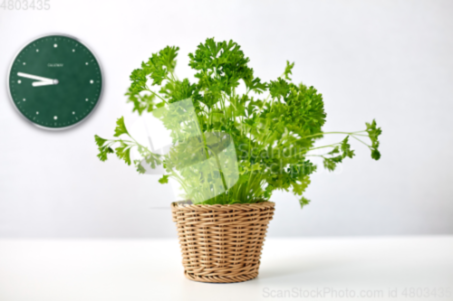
8:47
